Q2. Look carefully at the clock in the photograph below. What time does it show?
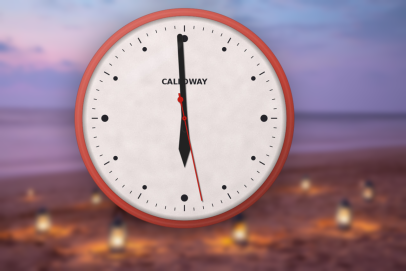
5:59:28
